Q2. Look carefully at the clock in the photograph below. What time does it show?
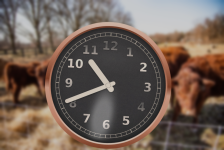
10:41
